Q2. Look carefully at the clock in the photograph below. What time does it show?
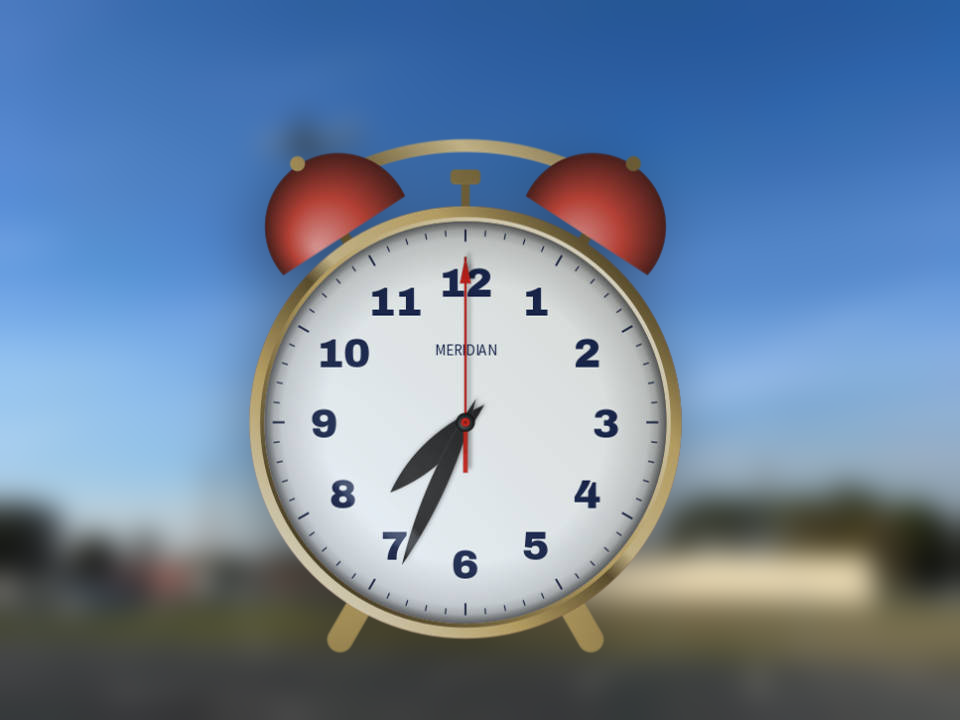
7:34:00
